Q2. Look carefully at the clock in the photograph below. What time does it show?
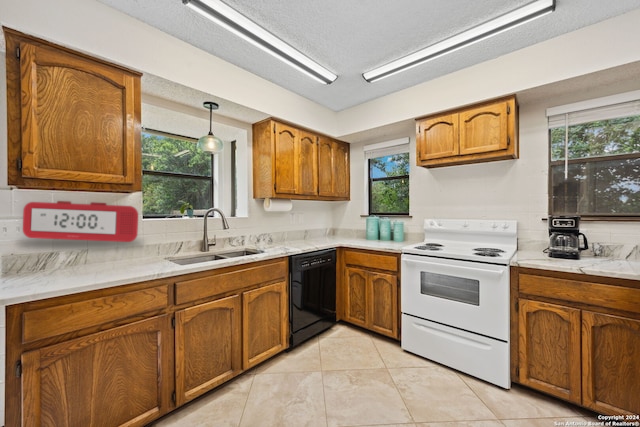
12:00
